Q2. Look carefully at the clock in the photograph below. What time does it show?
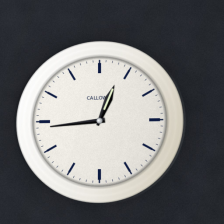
12:44
